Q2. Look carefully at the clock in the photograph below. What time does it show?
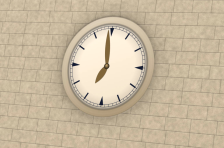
6:59
